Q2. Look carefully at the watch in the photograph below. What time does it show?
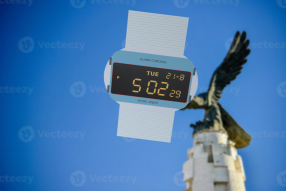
5:02:29
